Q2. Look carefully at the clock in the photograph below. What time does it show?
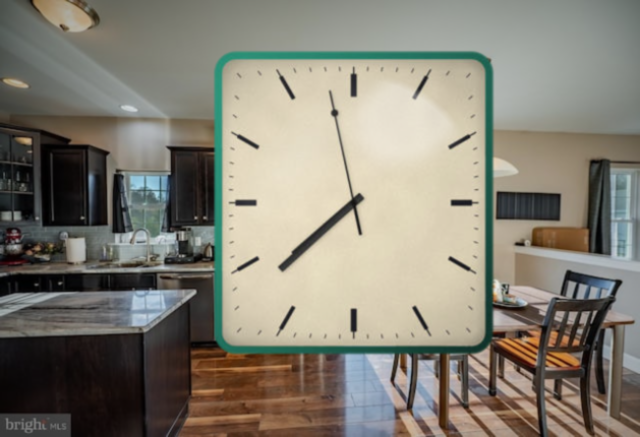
7:37:58
